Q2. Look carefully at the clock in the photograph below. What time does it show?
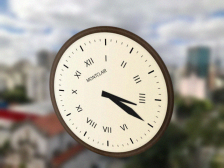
4:25
